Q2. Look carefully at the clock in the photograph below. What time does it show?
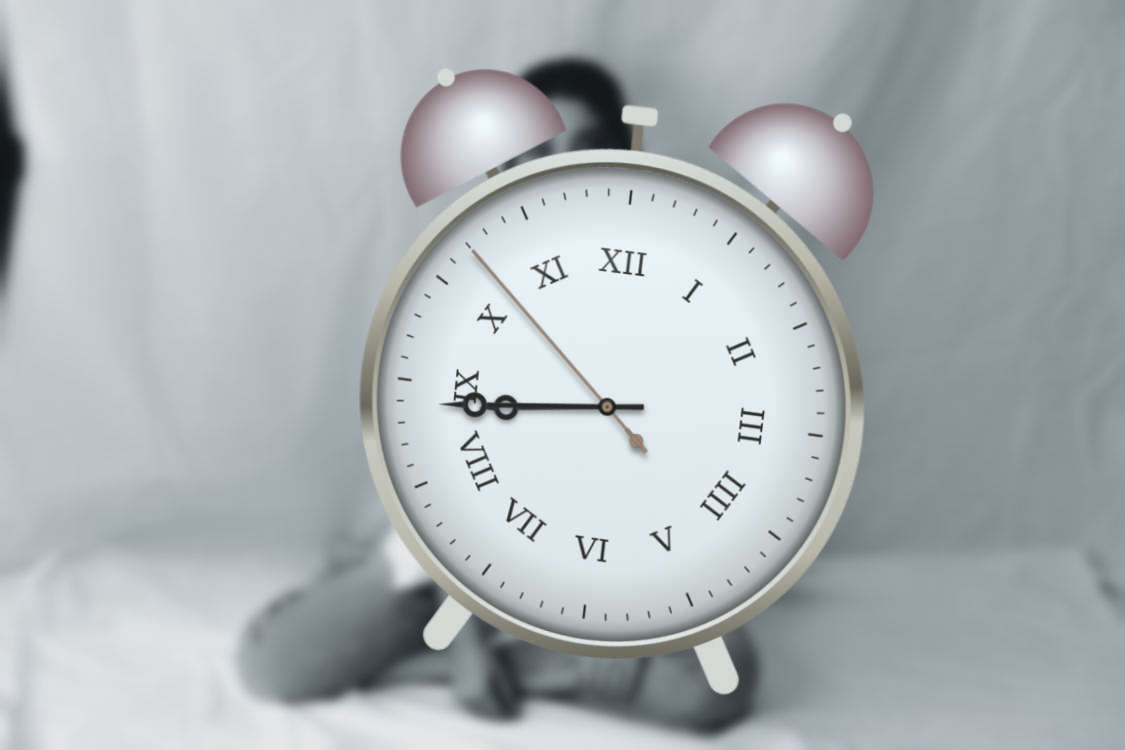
8:43:52
